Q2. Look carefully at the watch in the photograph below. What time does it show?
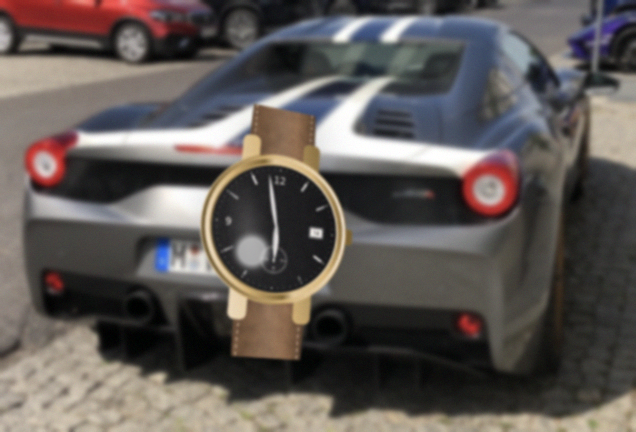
5:58
